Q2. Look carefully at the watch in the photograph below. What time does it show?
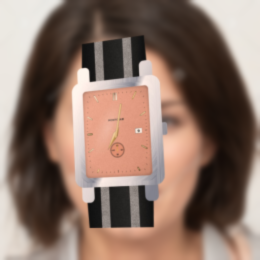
7:02
